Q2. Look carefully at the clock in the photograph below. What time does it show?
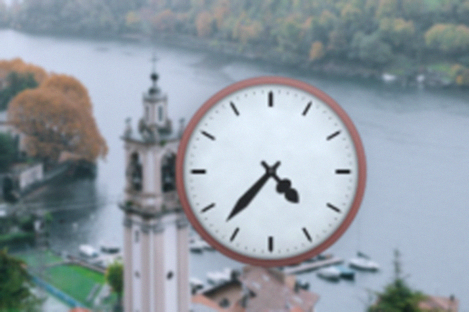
4:37
